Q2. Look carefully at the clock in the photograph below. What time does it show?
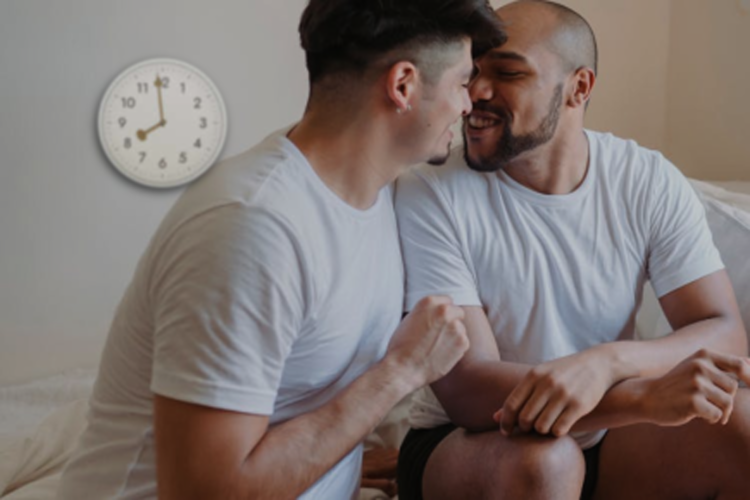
7:59
